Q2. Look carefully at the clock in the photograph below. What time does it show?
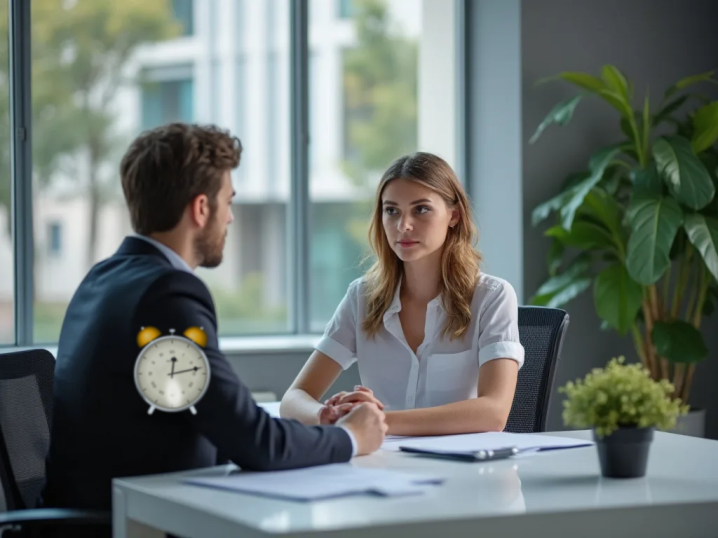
12:13
